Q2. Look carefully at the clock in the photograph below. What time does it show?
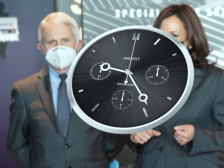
9:24
